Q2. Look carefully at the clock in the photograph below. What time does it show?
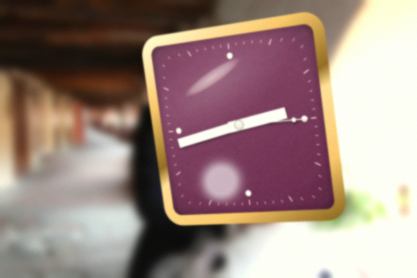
2:43:15
